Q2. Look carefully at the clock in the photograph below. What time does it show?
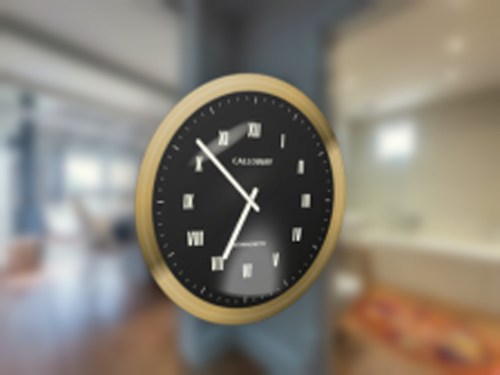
6:52
